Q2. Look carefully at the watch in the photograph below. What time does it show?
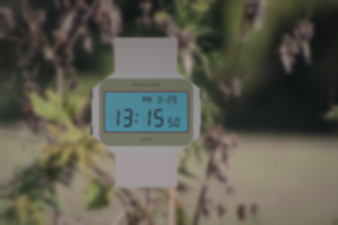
13:15
